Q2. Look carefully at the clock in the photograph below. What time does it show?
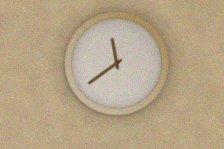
11:39
